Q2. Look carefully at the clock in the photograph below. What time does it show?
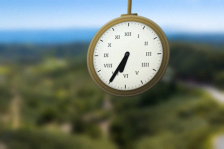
6:35
